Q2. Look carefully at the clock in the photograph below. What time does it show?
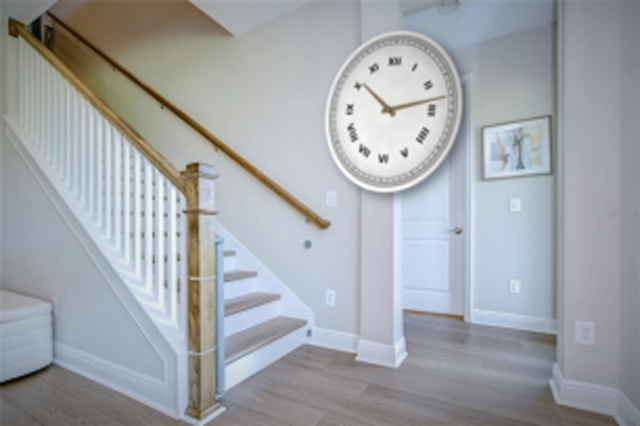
10:13
